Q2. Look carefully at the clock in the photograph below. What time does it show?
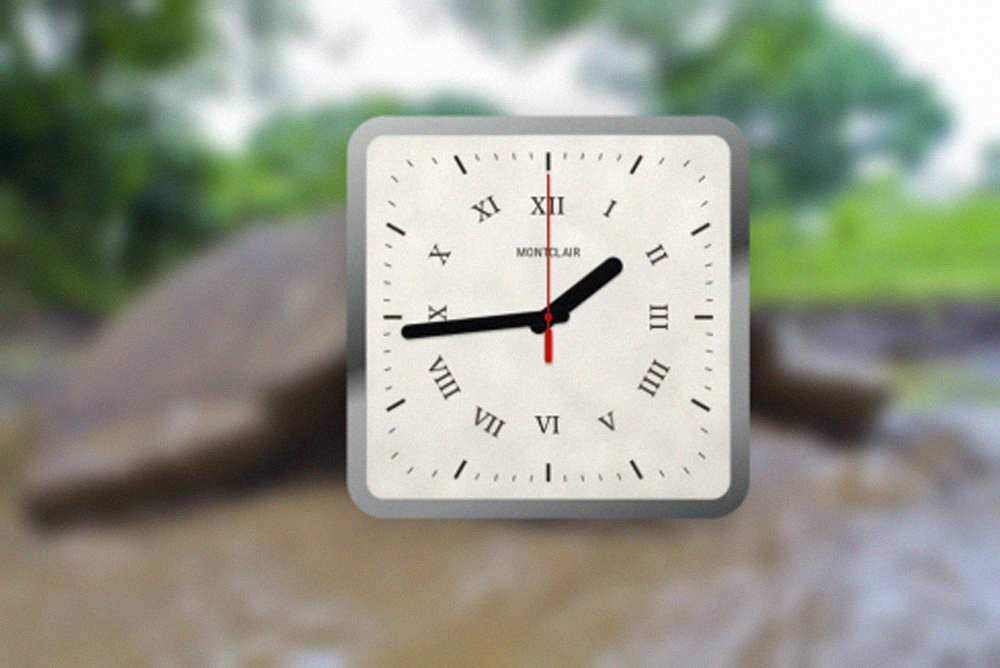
1:44:00
